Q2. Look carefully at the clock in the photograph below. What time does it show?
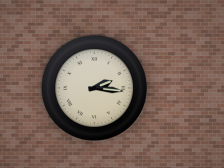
2:16
